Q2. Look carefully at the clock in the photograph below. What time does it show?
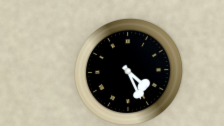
4:26
